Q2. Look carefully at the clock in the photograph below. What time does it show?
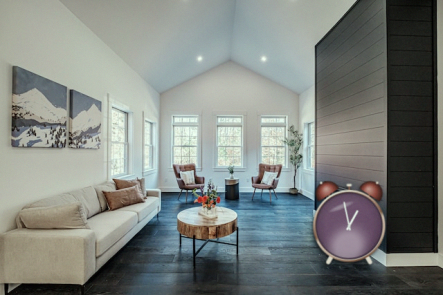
12:58
